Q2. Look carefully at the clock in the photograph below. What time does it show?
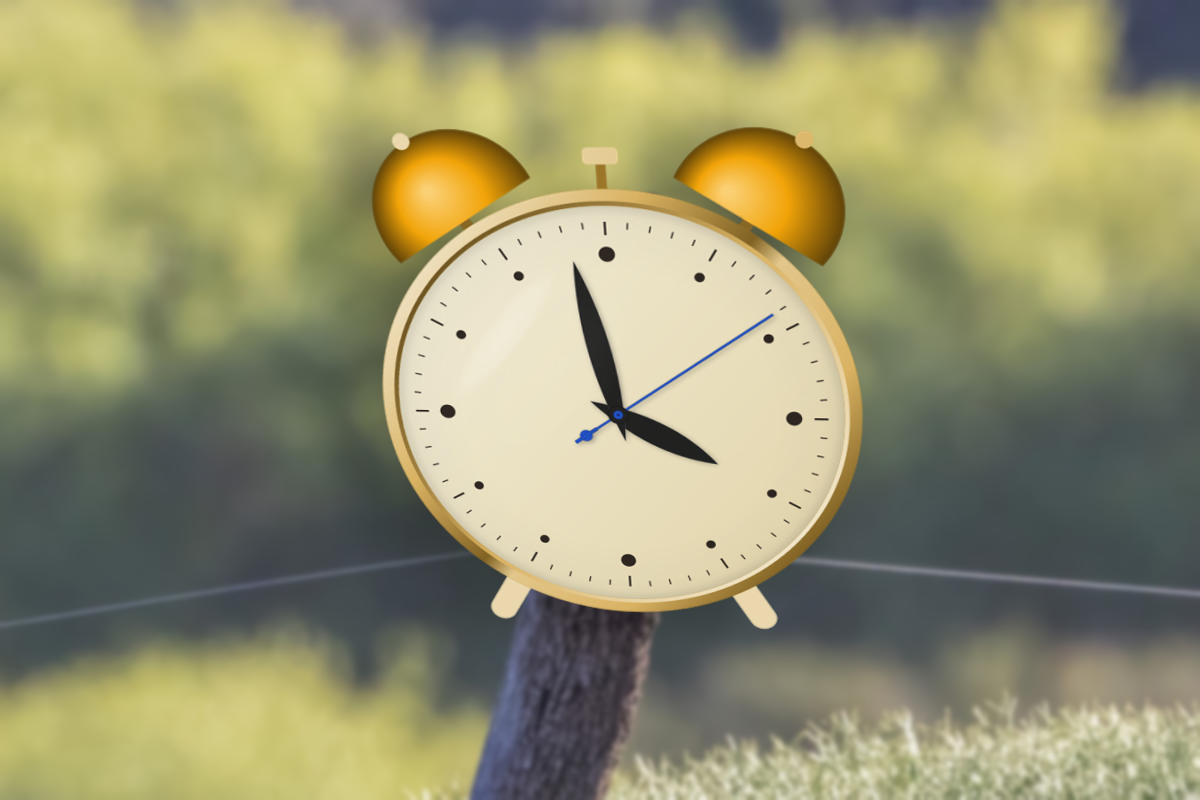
3:58:09
